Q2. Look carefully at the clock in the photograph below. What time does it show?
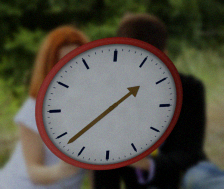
1:38
